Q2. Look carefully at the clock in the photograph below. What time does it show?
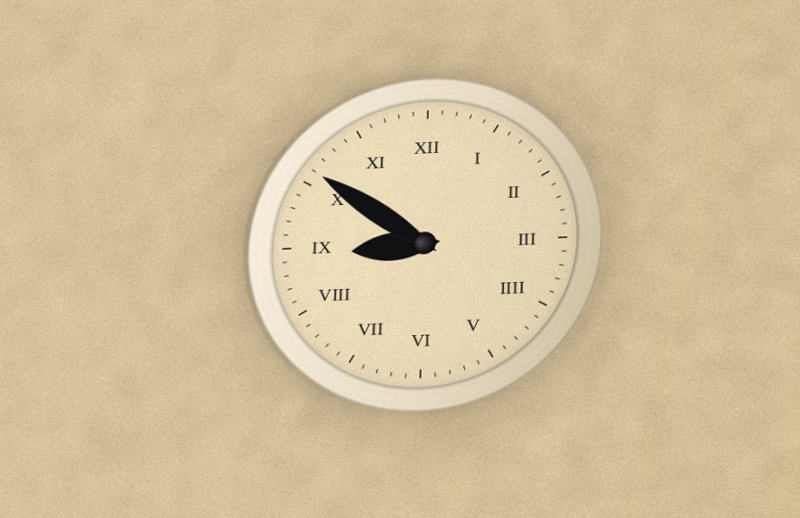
8:51
